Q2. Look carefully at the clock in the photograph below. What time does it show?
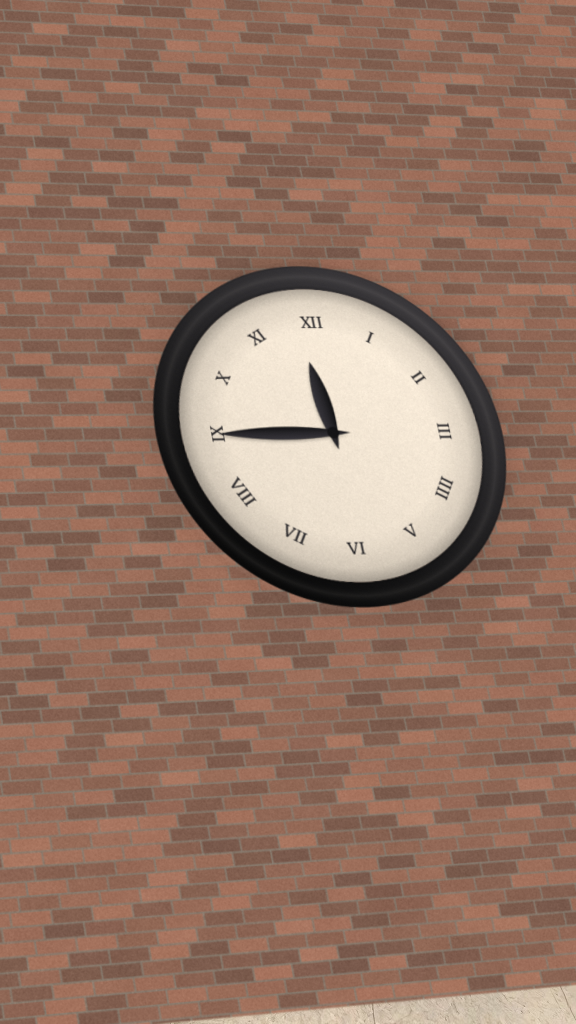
11:45
